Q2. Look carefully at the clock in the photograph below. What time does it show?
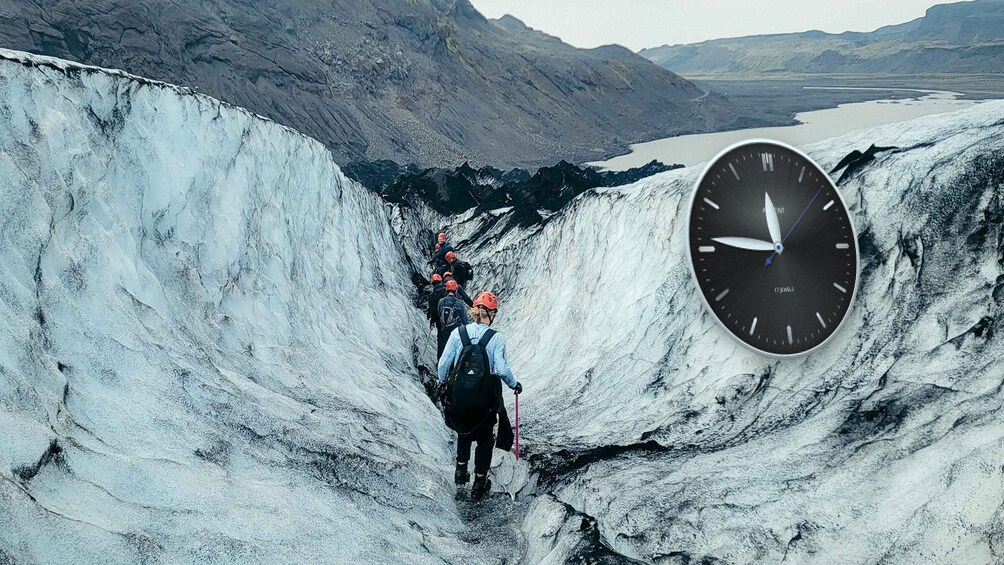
11:46:08
